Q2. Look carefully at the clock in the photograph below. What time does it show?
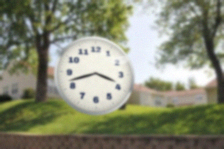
3:42
